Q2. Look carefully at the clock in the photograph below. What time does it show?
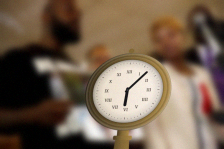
6:07
